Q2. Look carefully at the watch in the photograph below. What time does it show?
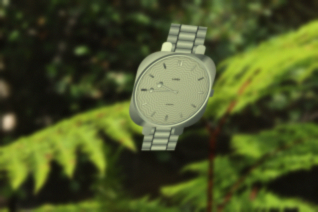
9:45
